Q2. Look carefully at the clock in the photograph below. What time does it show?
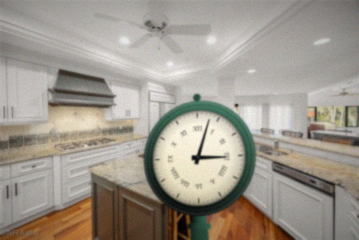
3:03
